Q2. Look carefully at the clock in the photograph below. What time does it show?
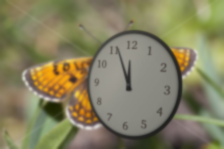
11:56
